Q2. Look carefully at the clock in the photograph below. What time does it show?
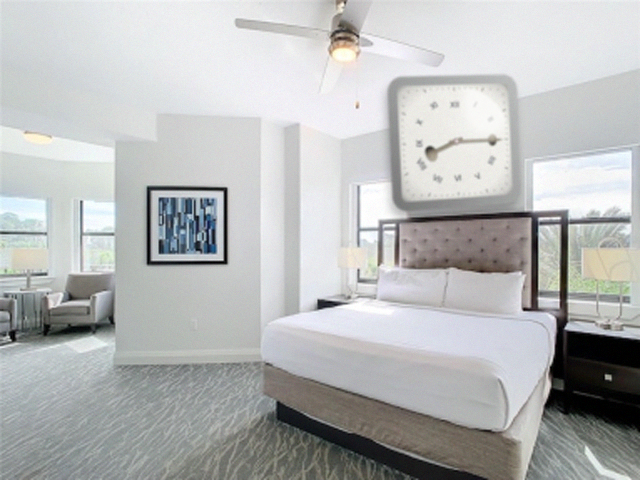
8:15
